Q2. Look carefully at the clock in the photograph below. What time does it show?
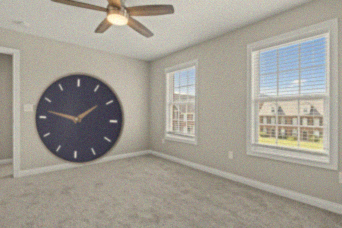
1:47
